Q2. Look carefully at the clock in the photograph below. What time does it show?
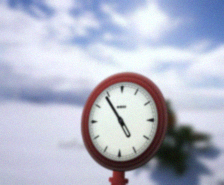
4:54
